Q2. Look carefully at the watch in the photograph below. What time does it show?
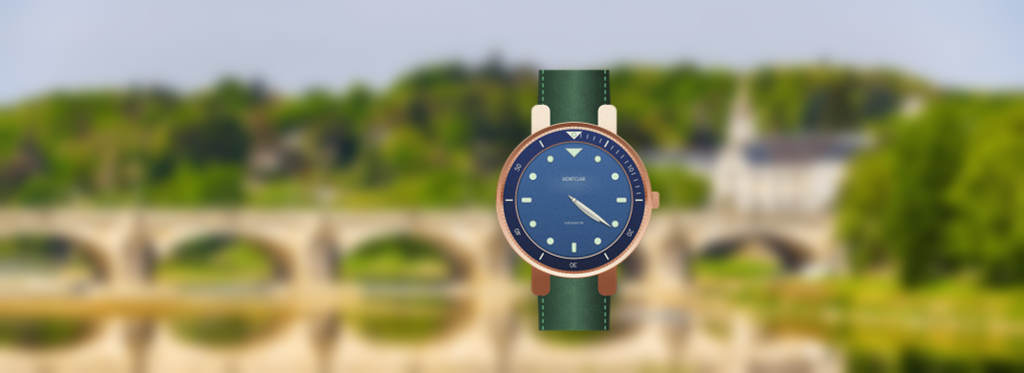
4:21
